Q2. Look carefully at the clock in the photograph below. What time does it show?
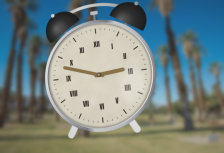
2:48
